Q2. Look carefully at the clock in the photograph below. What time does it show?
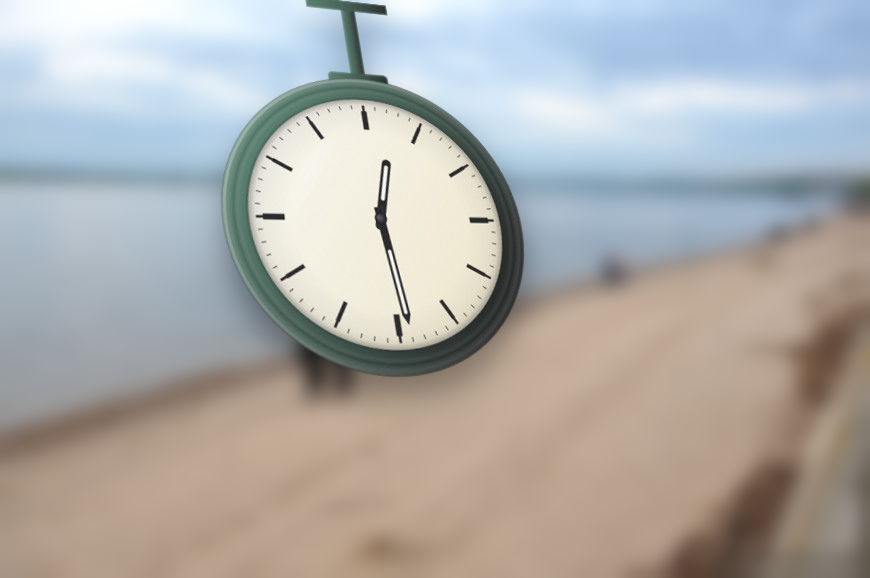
12:29
